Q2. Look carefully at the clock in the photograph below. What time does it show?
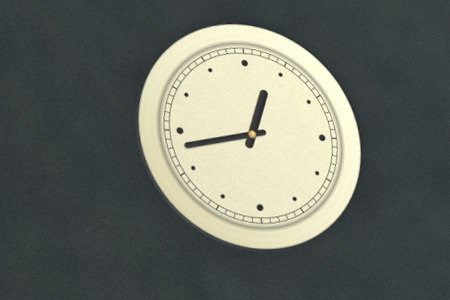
12:43
